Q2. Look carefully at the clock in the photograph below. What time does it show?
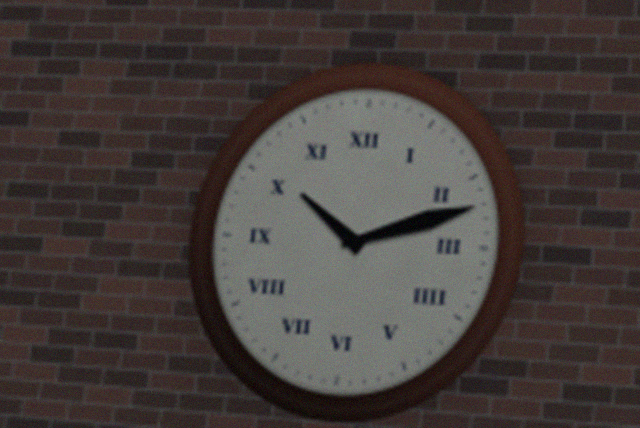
10:12
